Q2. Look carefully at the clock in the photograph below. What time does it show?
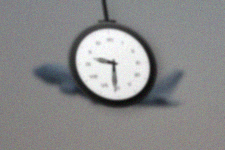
9:31
